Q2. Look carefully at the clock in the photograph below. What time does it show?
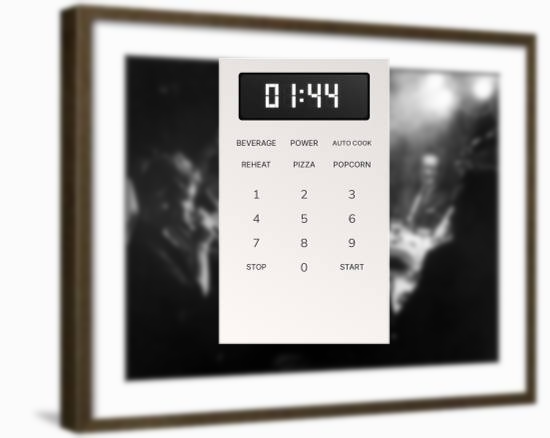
1:44
